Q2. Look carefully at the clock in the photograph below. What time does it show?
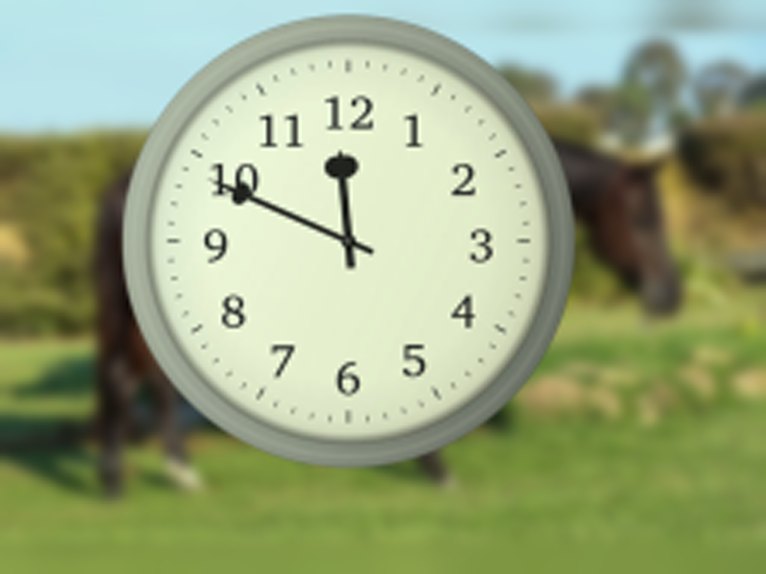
11:49
